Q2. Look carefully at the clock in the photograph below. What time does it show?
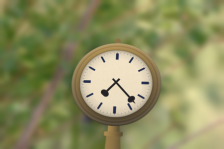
7:23
